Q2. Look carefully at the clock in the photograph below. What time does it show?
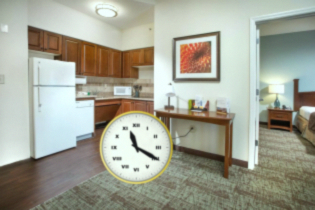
11:20
